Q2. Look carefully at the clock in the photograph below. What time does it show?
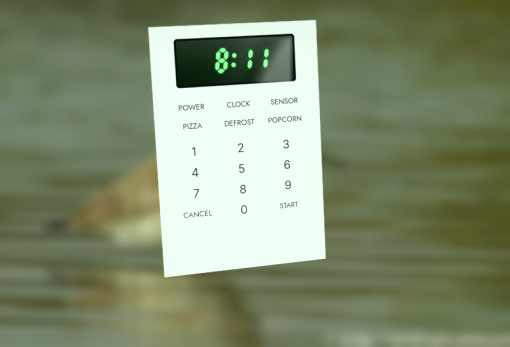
8:11
